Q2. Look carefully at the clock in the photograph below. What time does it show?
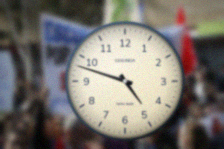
4:48
